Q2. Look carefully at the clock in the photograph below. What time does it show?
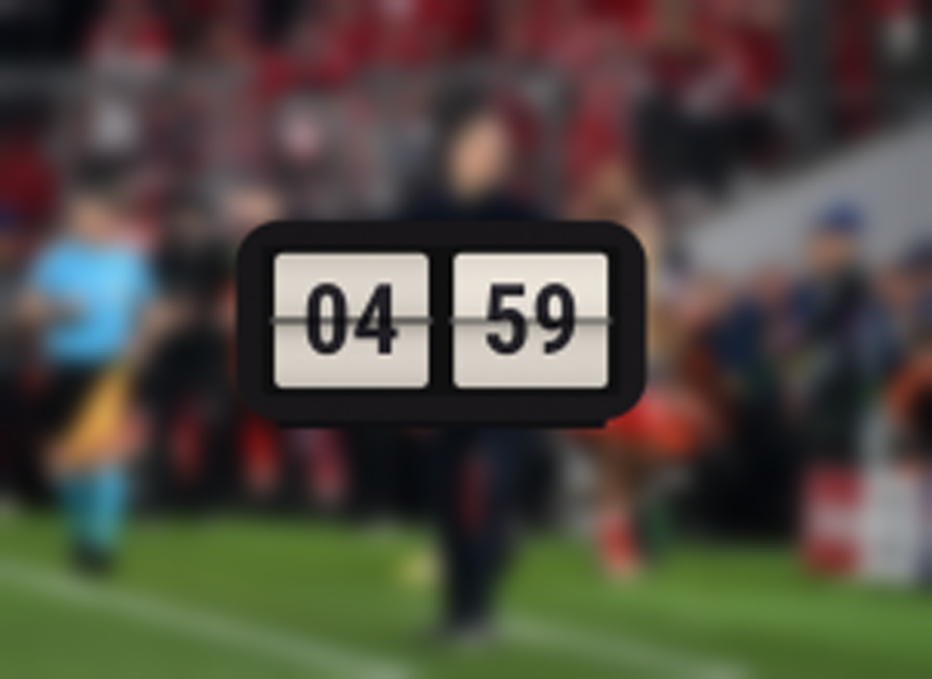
4:59
